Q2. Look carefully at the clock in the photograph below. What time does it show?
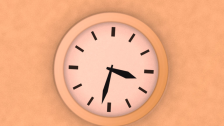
3:32
